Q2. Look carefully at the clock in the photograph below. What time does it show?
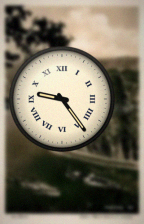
9:24
